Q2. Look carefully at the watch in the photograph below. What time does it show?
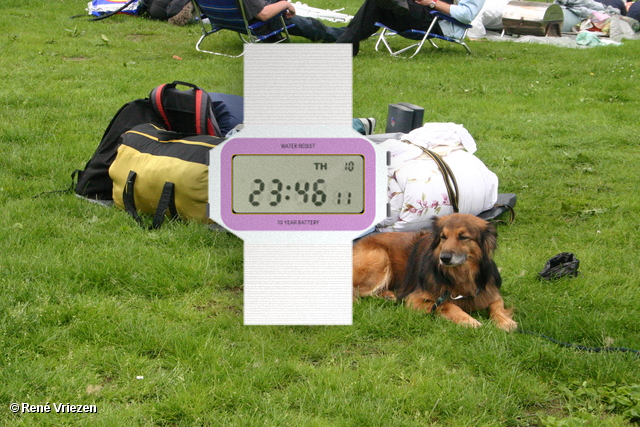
23:46:11
